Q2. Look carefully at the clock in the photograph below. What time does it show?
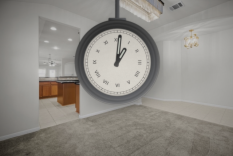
1:01
